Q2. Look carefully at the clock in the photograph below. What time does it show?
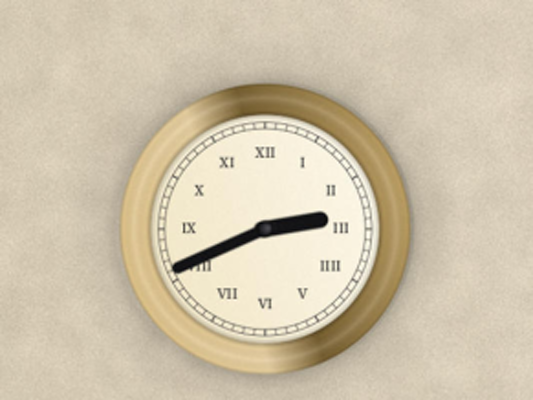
2:41
